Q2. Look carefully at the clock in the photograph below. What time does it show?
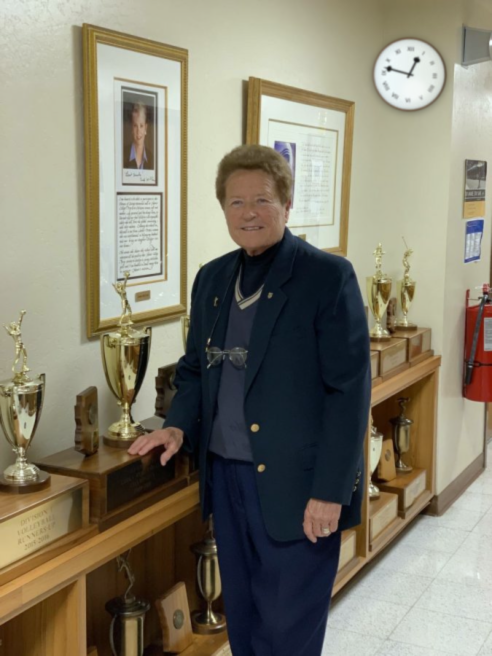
12:47
